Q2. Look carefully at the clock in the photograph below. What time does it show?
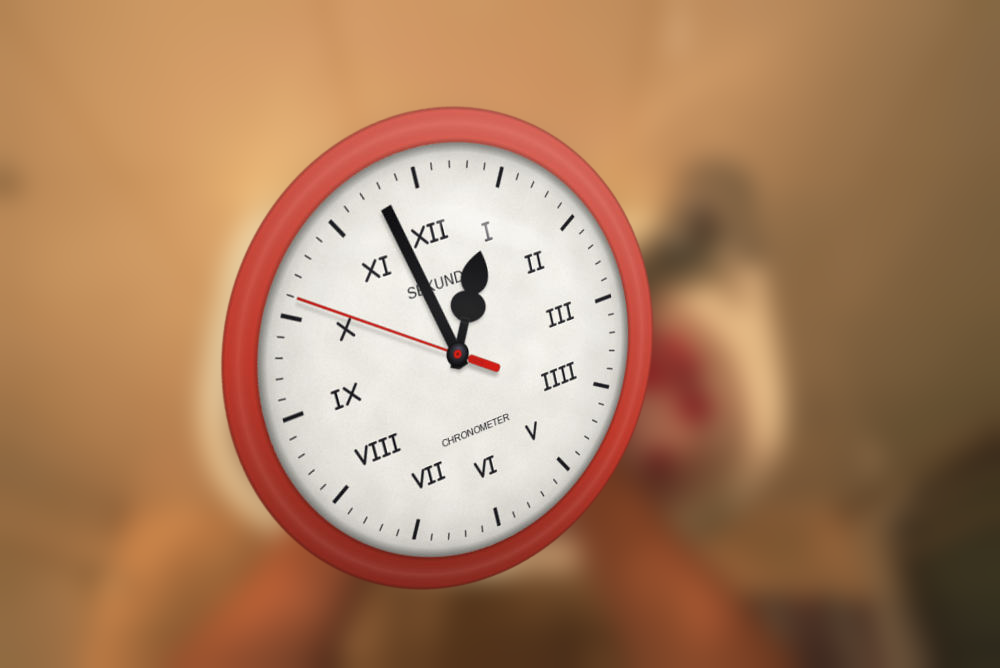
12:57:51
